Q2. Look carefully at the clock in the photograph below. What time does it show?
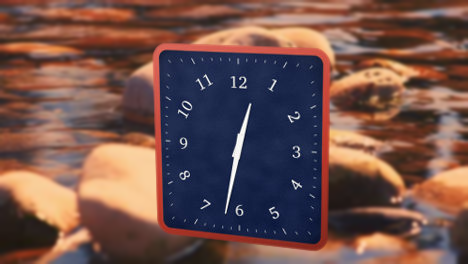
12:32
